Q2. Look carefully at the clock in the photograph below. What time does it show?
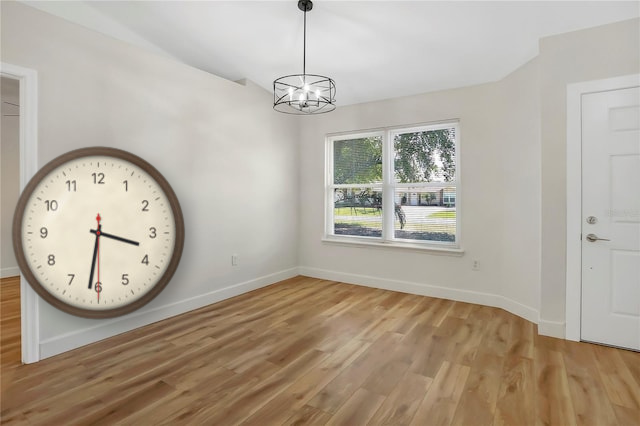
3:31:30
